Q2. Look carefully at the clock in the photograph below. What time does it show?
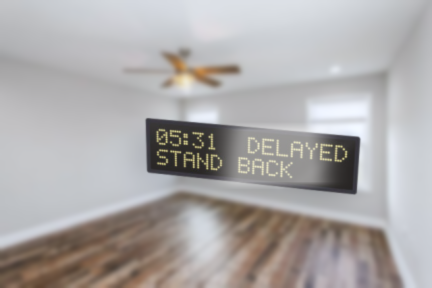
5:31
